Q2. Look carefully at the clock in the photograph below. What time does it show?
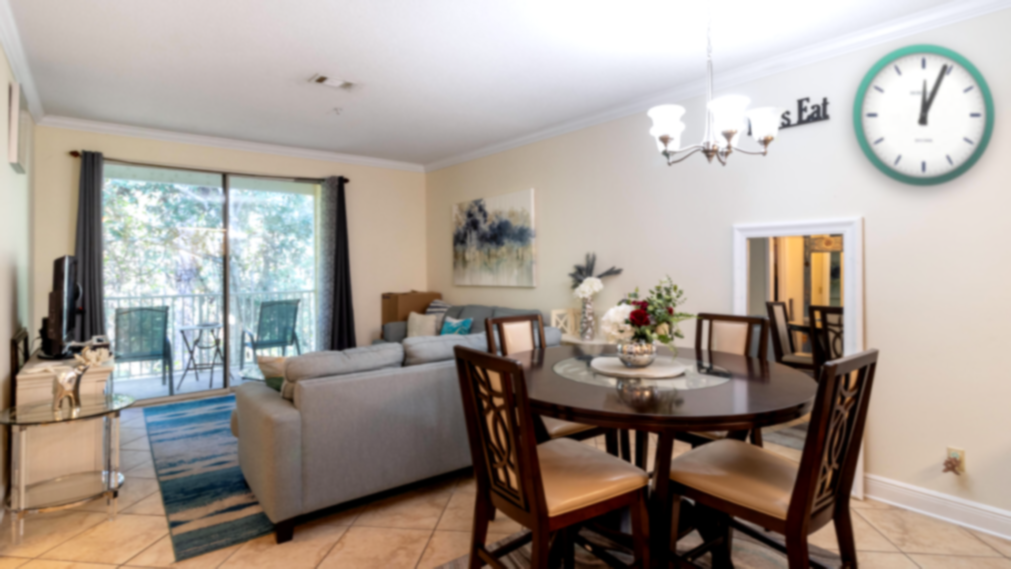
12:04
